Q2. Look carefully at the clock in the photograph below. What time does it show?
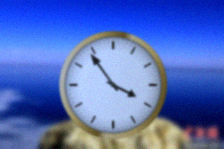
3:54
